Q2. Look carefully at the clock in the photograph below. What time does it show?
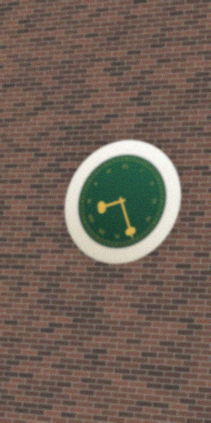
8:26
